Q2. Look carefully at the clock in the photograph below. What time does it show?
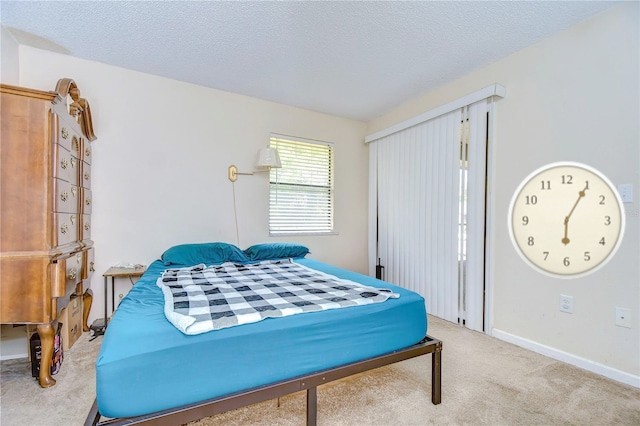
6:05
